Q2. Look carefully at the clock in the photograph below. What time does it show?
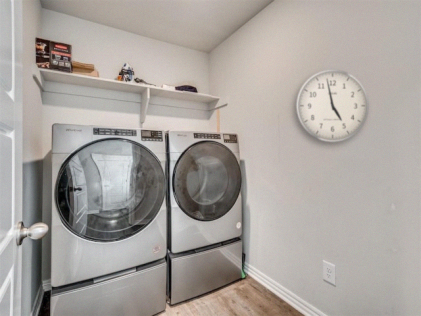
4:58
